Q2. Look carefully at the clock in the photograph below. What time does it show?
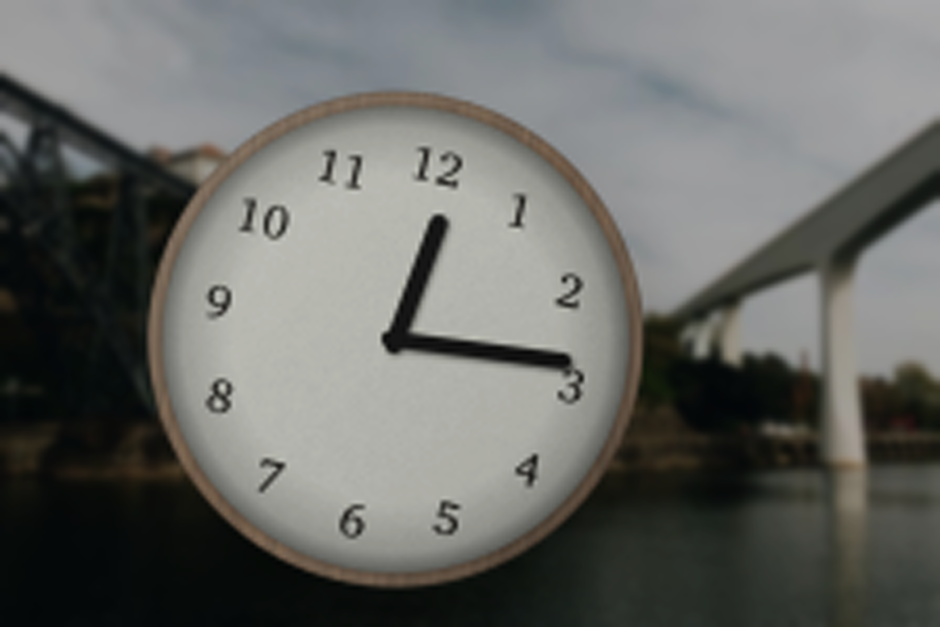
12:14
